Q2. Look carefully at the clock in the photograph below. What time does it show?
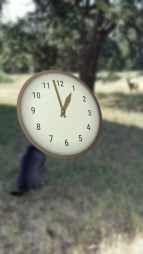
12:58
